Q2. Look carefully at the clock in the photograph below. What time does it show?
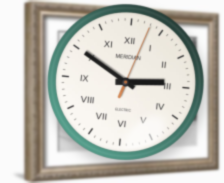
2:50:03
